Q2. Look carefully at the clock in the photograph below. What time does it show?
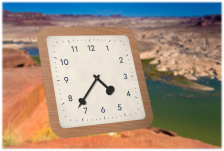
4:37
